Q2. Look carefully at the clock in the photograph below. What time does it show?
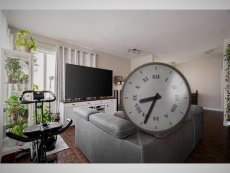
8:34
